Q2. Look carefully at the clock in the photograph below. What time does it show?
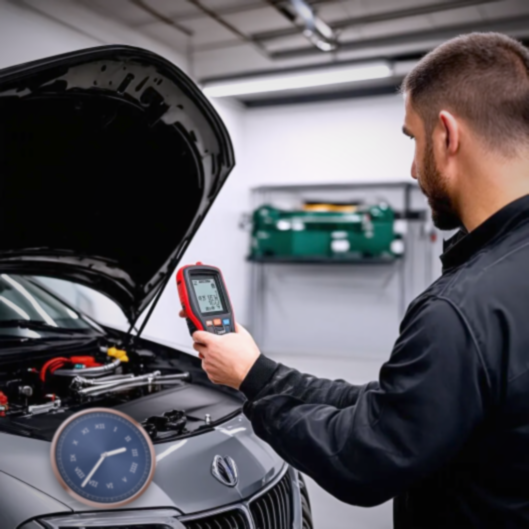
2:37
